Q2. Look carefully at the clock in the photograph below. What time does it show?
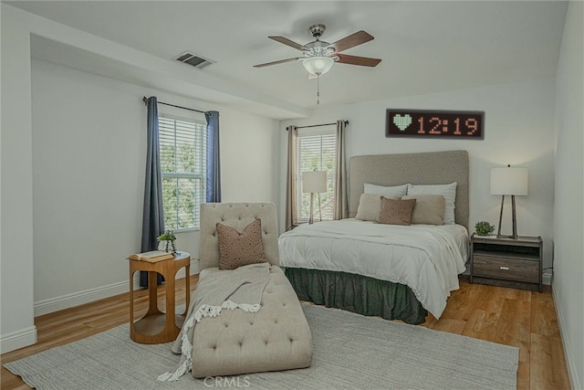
12:19
